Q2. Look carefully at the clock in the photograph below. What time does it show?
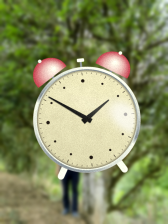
1:51
